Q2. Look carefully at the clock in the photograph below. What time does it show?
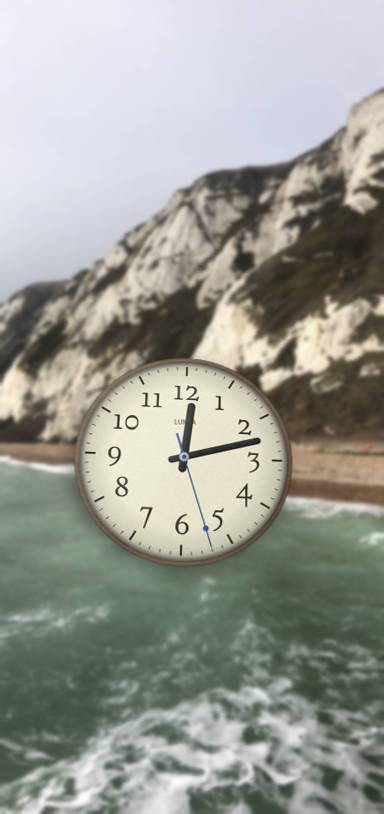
12:12:27
